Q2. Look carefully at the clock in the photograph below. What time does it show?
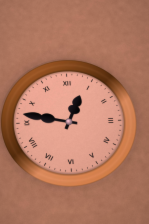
12:47
